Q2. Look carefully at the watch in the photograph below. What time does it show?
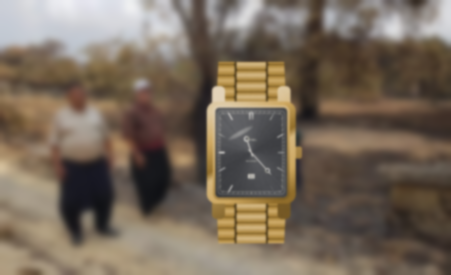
11:23
